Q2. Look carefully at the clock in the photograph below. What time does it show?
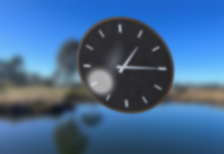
1:15
